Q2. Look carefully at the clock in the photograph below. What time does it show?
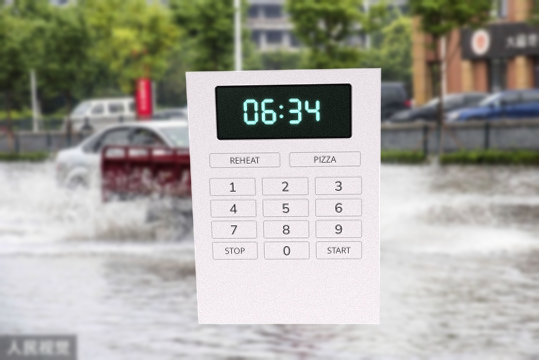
6:34
